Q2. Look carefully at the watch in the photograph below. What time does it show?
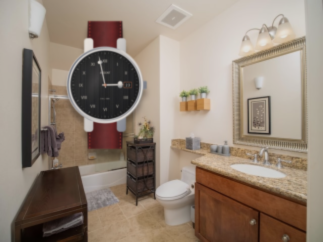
2:58
